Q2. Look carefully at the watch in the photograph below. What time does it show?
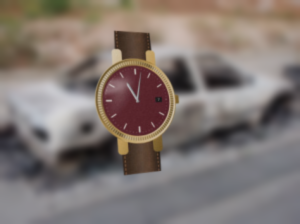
11:02
